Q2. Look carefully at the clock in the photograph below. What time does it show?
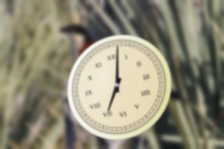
7:02
